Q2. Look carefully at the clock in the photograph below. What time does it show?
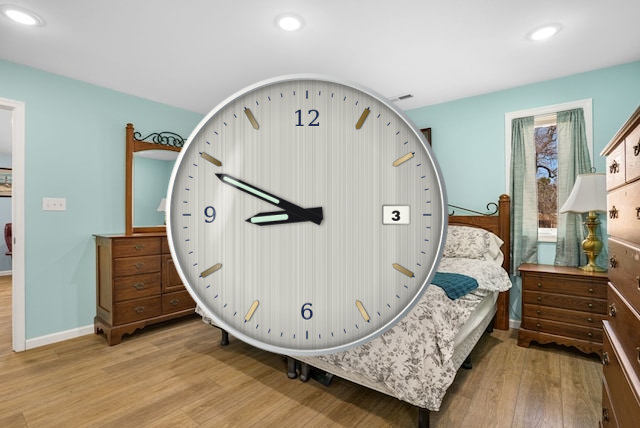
8:49
